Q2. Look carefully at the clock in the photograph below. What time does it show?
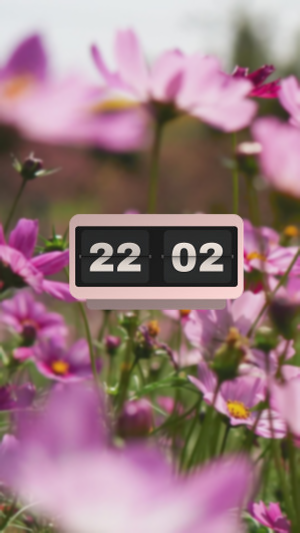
22:02
